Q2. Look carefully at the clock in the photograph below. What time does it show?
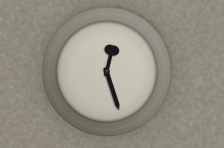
12:27
